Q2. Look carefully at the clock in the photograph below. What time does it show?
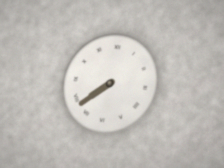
7:38
